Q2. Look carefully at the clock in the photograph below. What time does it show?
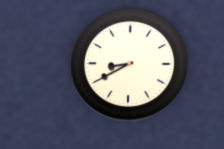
8:40
